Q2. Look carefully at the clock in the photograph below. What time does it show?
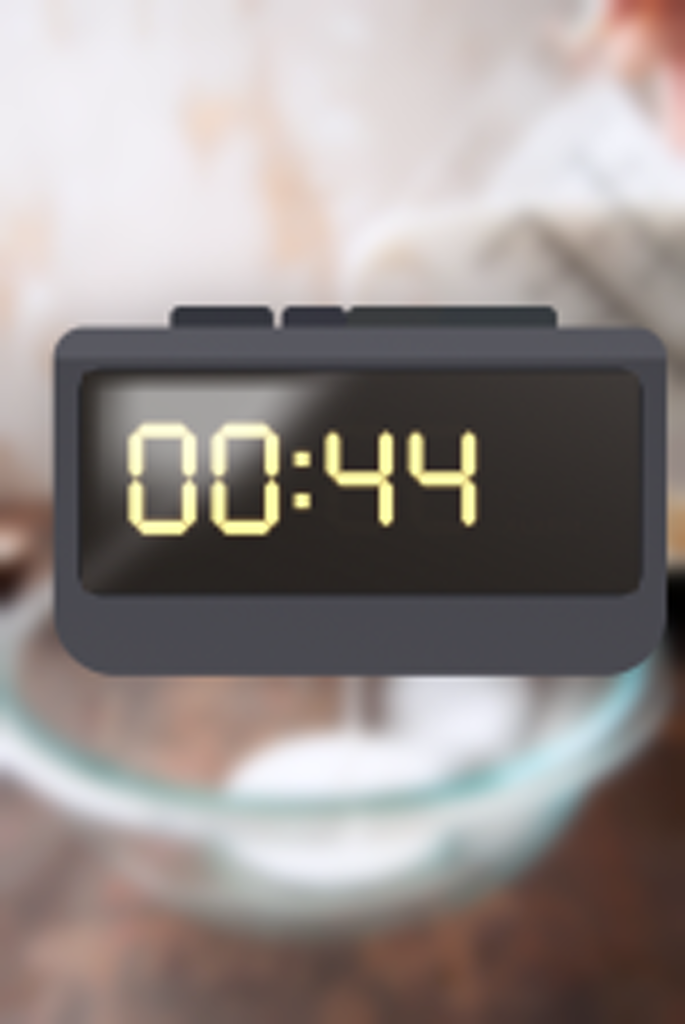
0:44
